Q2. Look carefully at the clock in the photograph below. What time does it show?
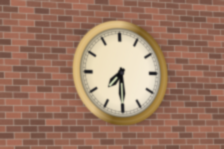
7:30
